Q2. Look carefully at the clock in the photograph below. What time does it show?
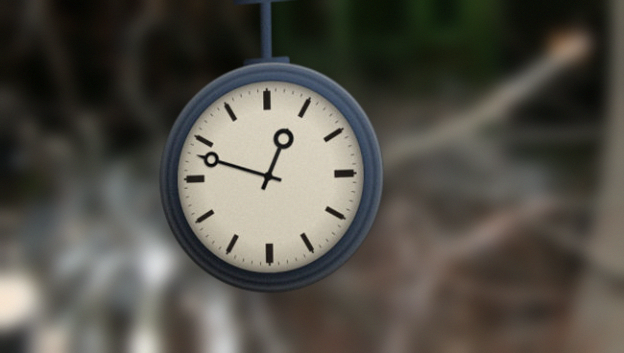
12:48
